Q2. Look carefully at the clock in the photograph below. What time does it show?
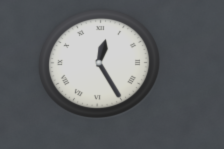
12:25
